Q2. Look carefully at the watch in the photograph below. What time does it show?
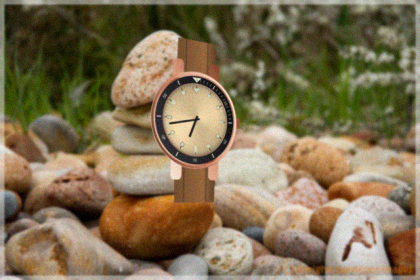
6:43
